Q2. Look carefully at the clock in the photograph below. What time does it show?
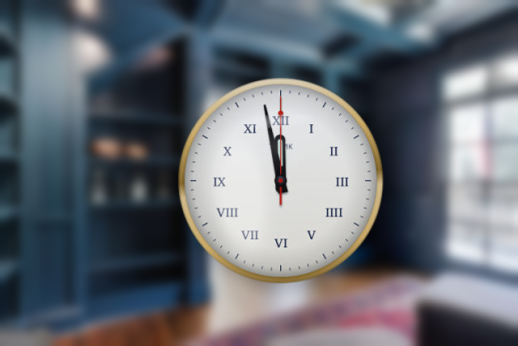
11:58:00
